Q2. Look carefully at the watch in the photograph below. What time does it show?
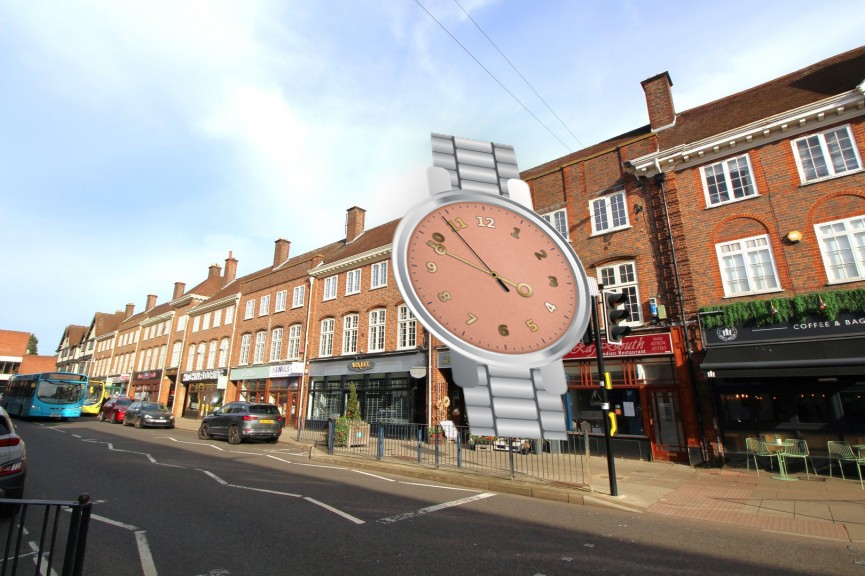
3:48:54
